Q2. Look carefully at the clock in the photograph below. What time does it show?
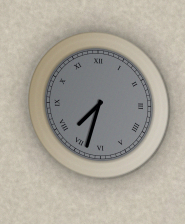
7:33
